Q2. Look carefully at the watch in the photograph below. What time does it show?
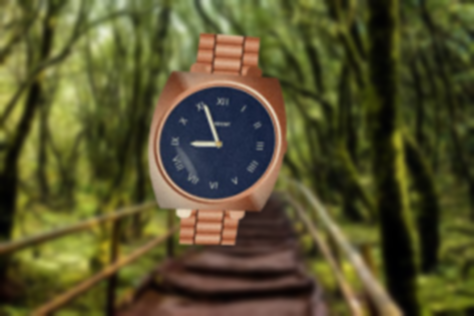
8:56
